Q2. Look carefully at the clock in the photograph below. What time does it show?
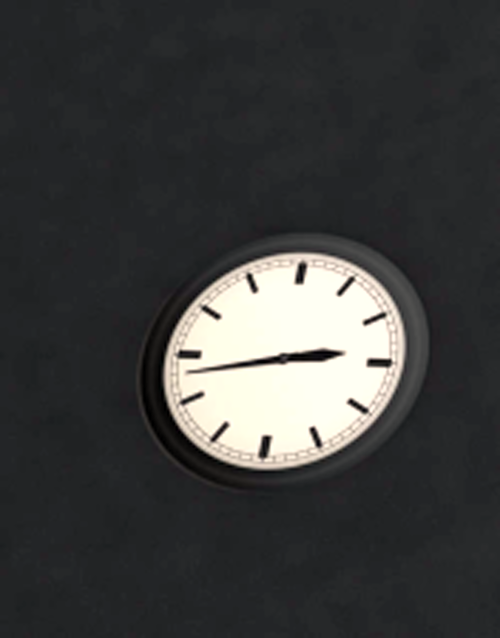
2:43
